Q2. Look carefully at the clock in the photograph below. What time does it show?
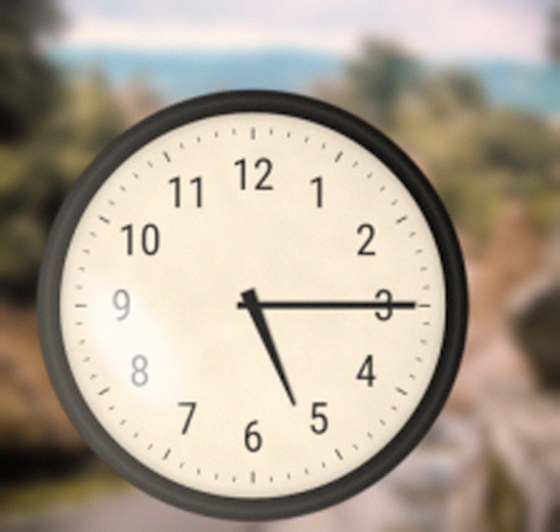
5:15
